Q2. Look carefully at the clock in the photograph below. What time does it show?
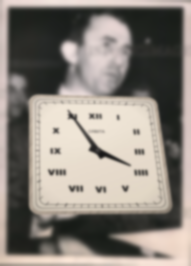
3:55
